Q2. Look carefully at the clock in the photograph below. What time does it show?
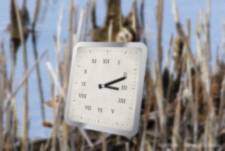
3:11
